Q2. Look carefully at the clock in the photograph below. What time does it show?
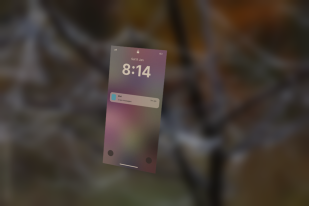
8:14
